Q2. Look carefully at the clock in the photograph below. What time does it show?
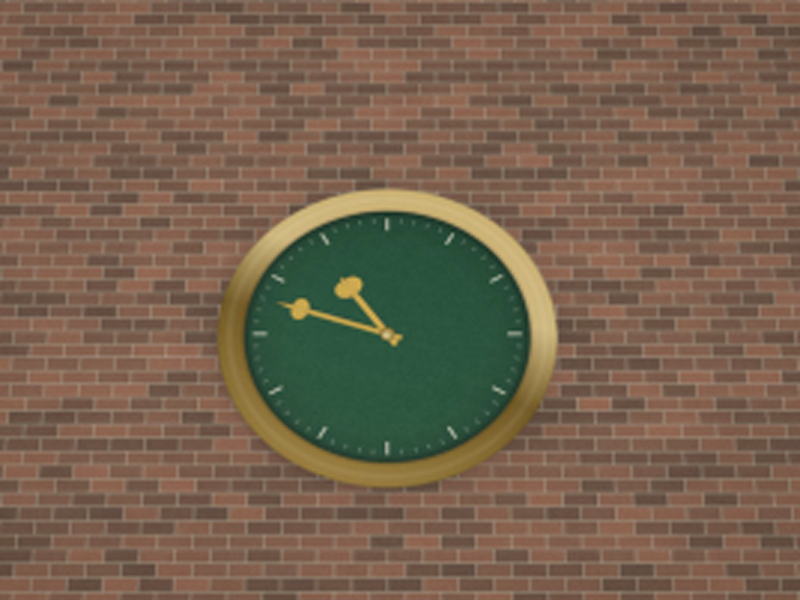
10:48
